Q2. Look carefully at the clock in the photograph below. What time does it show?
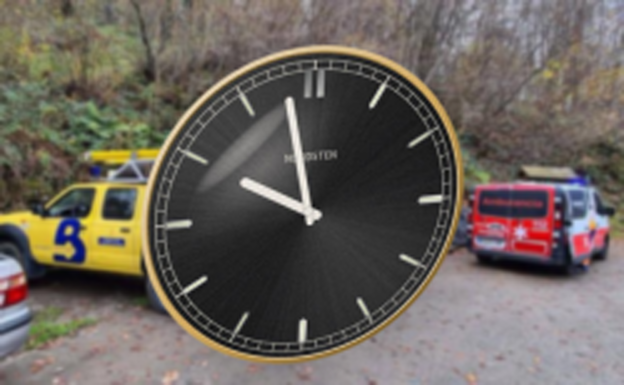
9:58
